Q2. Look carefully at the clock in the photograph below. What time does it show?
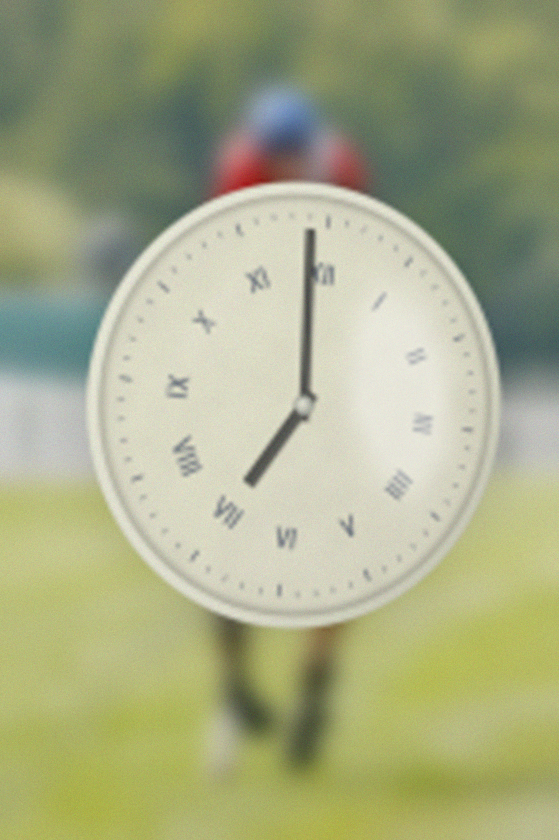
6:59
